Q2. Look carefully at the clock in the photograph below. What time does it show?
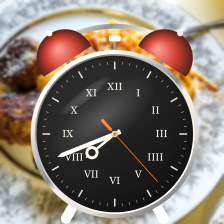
7:41:23
